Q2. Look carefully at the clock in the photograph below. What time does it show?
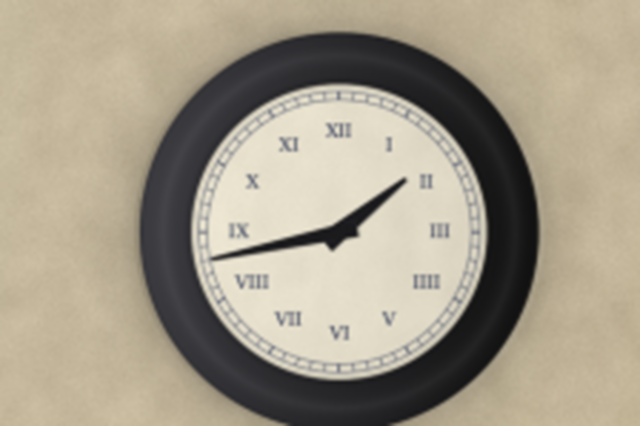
1:43
